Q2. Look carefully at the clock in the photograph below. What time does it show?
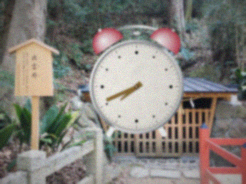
7:41
